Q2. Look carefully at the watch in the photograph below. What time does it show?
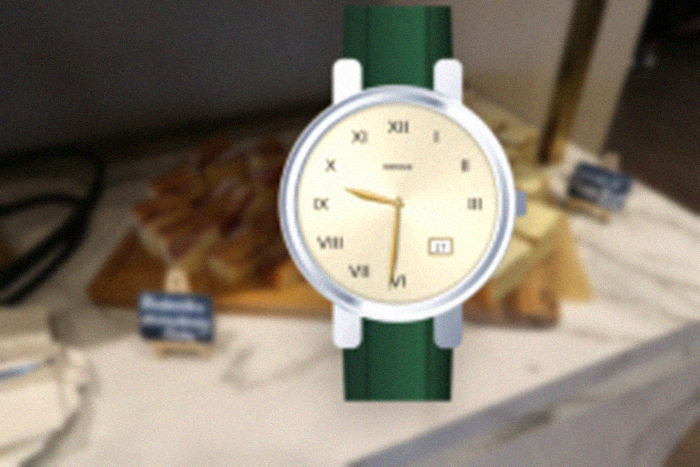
9:31
